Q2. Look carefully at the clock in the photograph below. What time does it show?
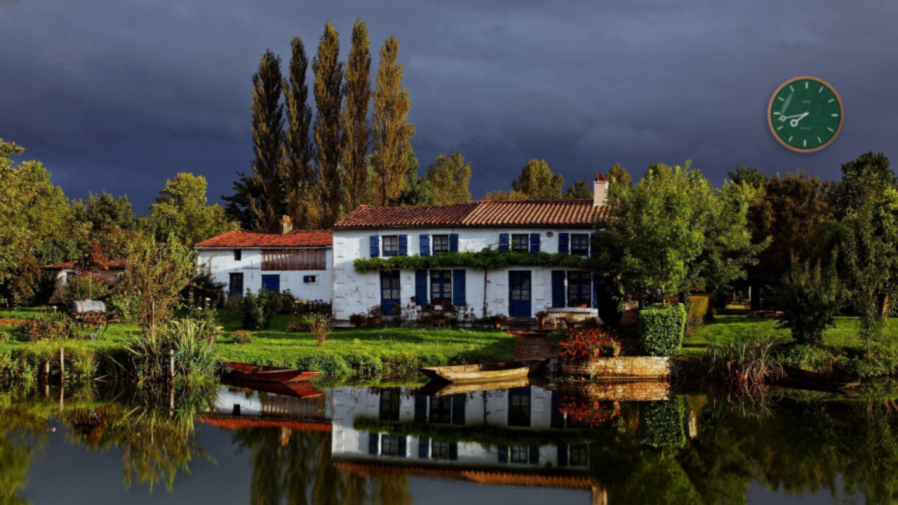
7:43
